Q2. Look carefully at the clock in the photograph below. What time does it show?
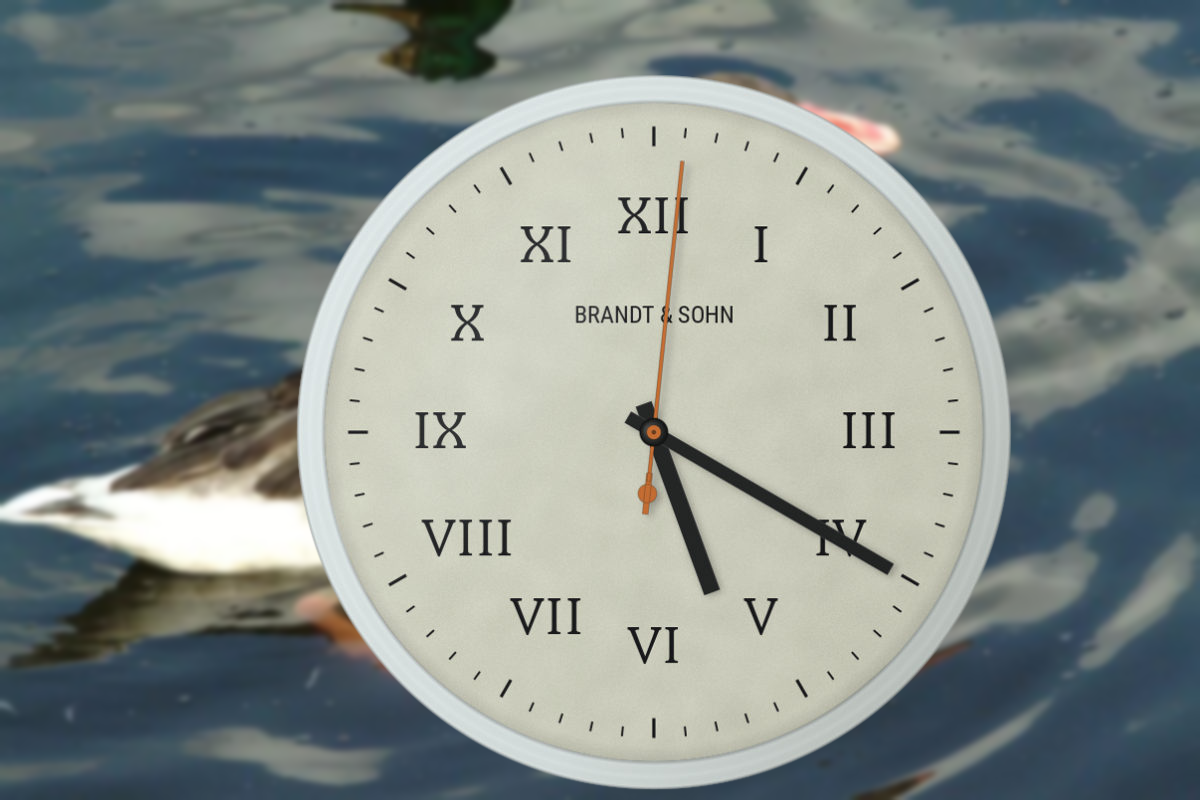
5:20:01
